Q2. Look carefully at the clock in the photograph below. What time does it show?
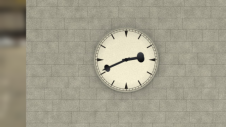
2:41
